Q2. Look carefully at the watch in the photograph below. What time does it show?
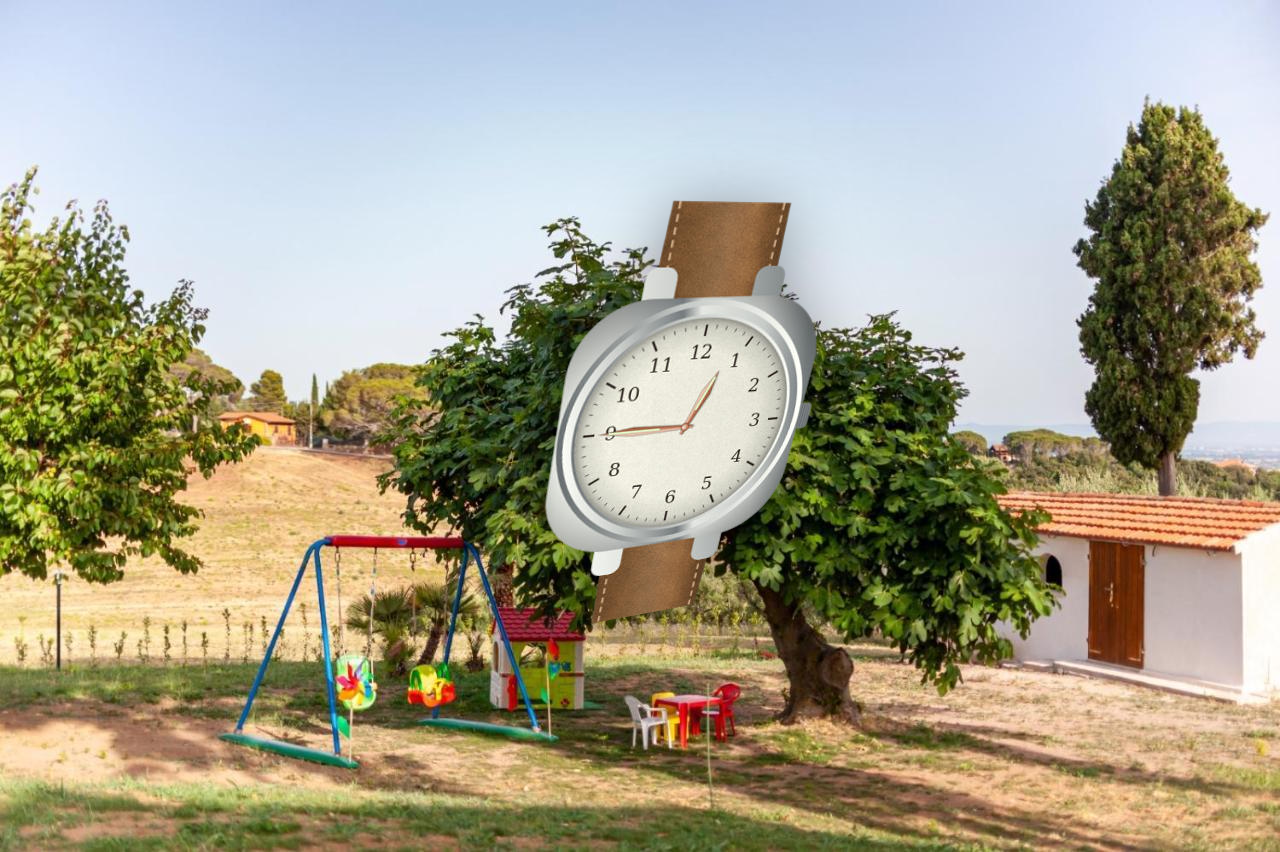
12:45
